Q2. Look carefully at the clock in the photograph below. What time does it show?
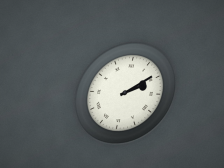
2:09
